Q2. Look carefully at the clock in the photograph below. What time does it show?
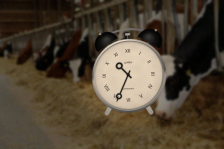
10:34
